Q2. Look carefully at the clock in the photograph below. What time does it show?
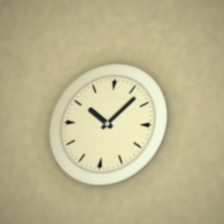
10:07
